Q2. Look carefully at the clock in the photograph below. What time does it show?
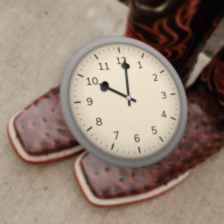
10:01
